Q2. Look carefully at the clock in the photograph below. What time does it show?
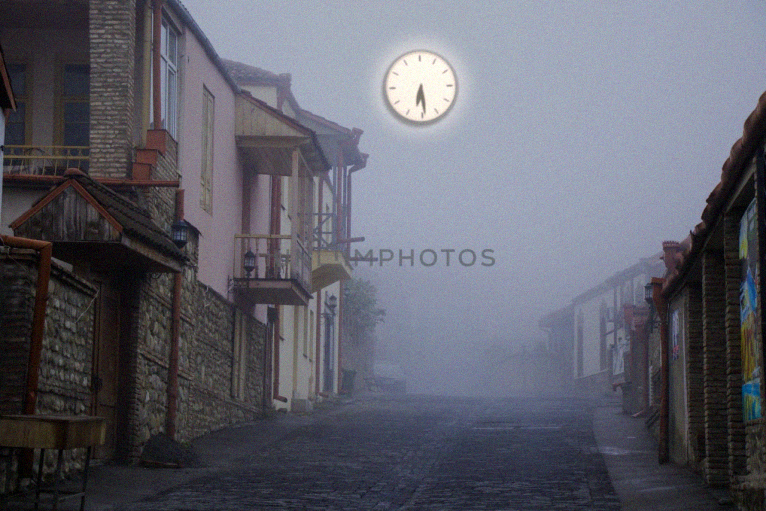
6:29
